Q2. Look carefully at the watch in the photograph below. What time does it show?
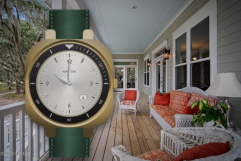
10:00
